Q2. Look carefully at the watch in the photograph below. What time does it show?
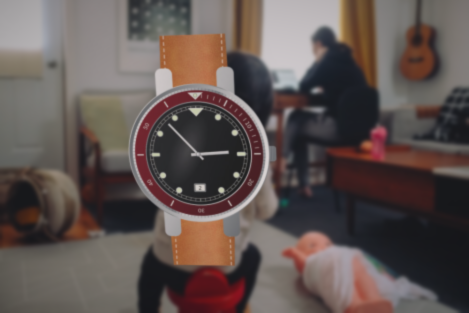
2:53
